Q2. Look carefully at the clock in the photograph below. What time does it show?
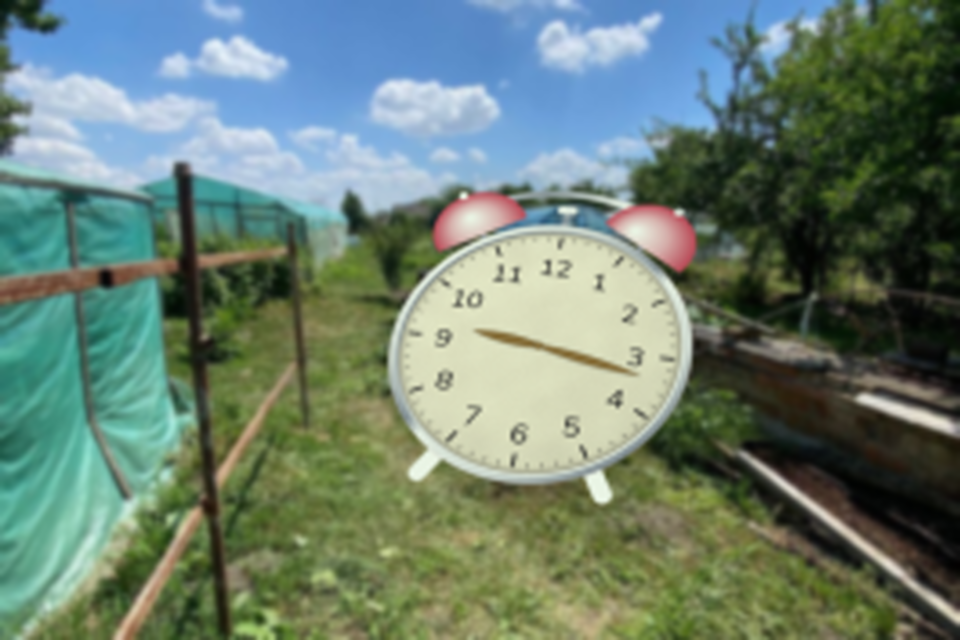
9:17
